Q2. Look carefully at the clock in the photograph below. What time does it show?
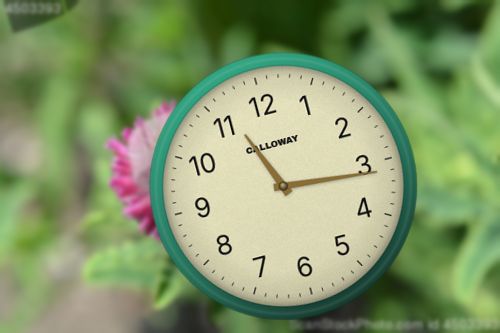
11:16
